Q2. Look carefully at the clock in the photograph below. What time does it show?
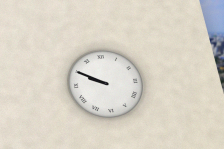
9:50
